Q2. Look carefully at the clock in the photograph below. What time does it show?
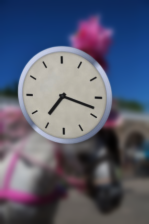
7:18
